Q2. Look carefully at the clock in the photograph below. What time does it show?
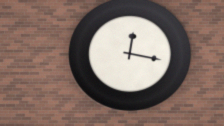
12:17
